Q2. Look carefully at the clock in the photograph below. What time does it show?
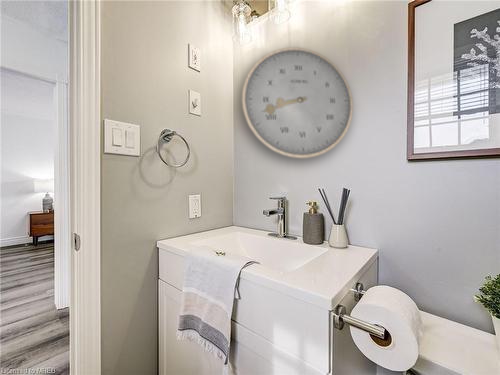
8:42
